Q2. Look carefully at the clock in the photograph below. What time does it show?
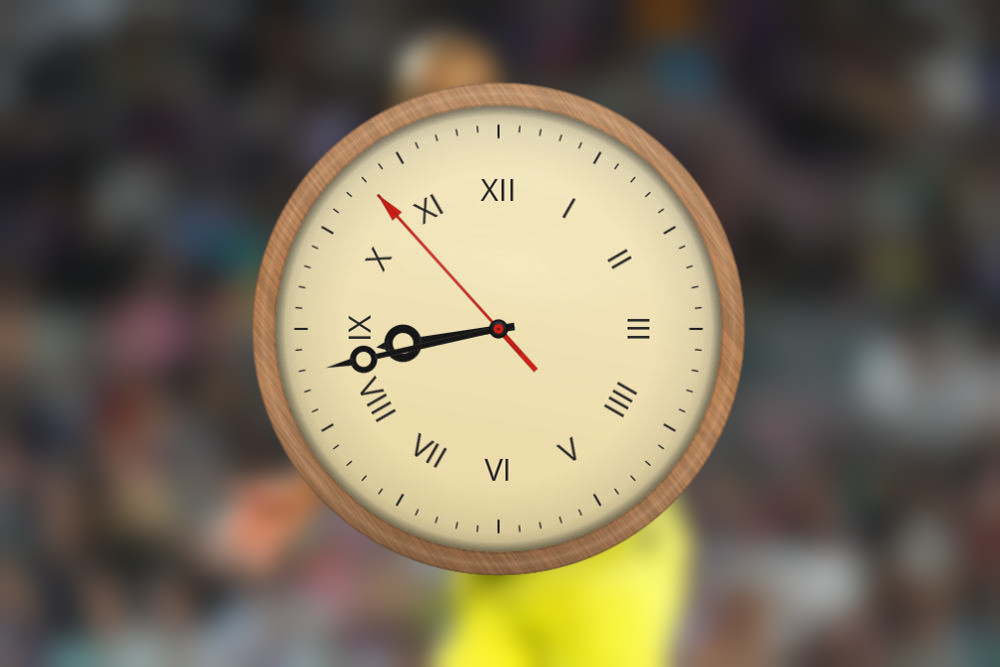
8:42:53
